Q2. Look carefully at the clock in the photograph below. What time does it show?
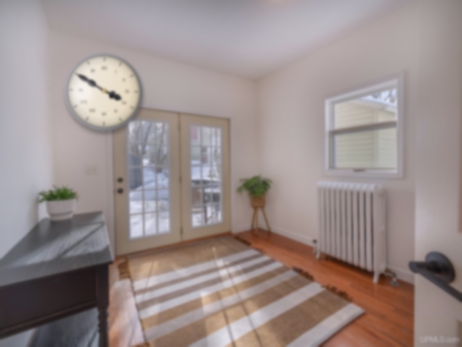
3:50
